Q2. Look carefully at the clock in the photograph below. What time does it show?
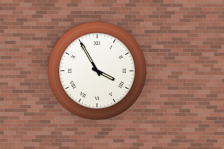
3:55
